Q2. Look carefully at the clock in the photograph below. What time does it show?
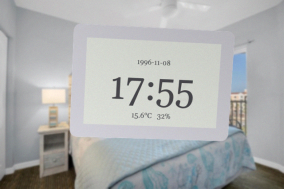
17:55
